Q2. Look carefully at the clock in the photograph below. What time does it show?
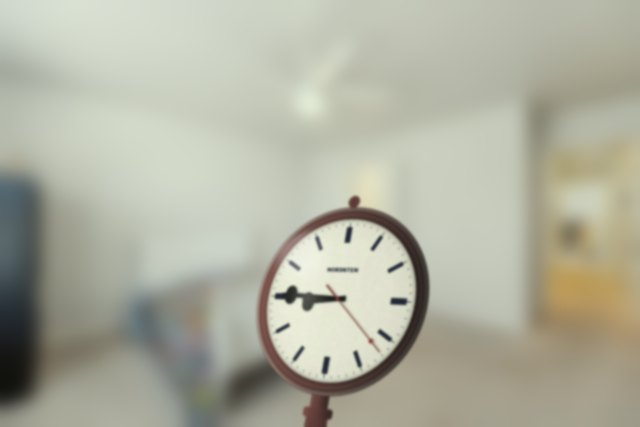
8:45:22
